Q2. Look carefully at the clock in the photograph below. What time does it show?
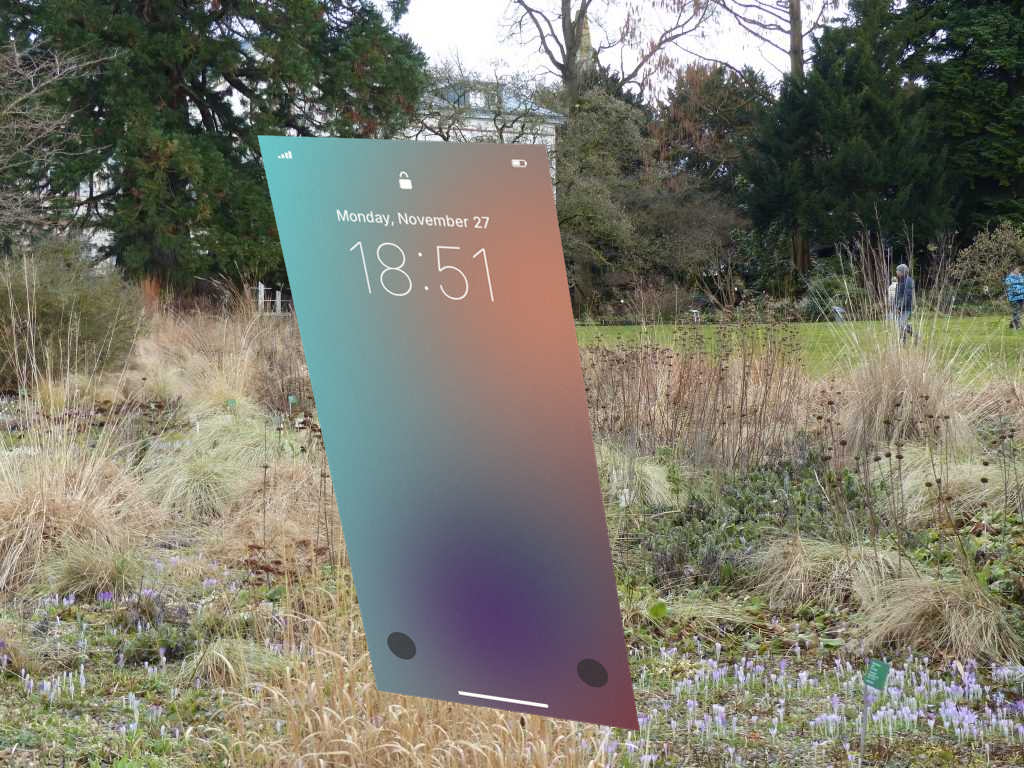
18:51
